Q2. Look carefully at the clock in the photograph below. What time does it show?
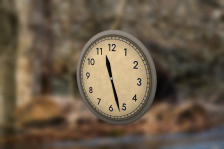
11:27
